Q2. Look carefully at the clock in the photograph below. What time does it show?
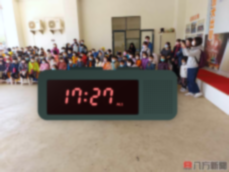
17:27
